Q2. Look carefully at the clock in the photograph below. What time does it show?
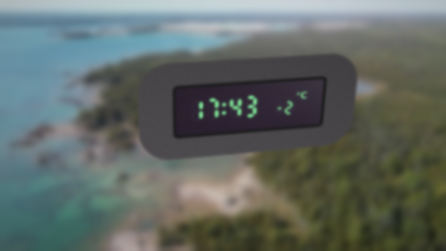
17:43
